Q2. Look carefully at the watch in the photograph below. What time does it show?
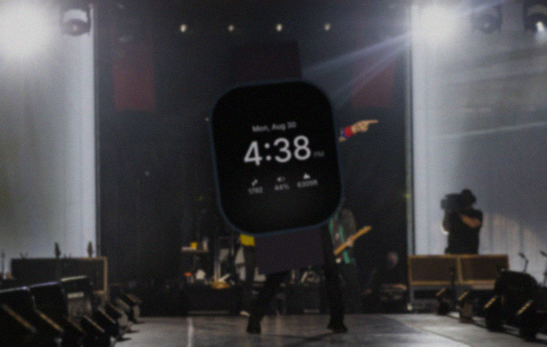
4:38
